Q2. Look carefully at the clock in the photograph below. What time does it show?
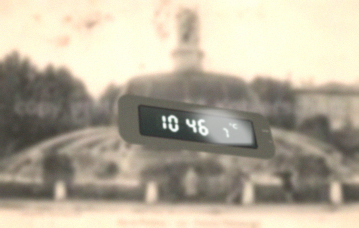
10:46
